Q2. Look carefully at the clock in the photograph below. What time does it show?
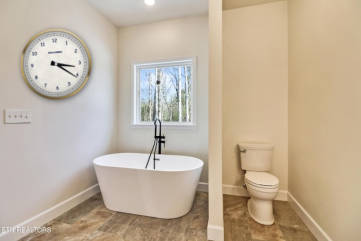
3:21
